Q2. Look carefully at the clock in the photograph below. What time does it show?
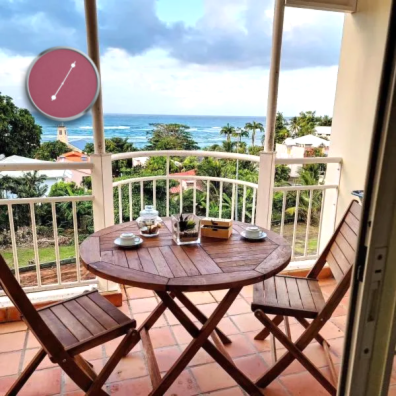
7:05
